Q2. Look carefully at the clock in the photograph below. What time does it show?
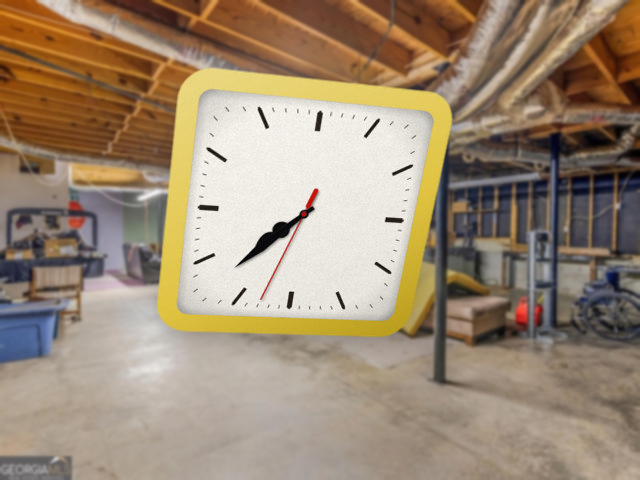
7:37:33
